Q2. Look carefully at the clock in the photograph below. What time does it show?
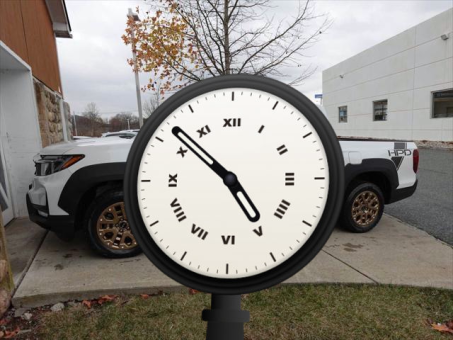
4:52
